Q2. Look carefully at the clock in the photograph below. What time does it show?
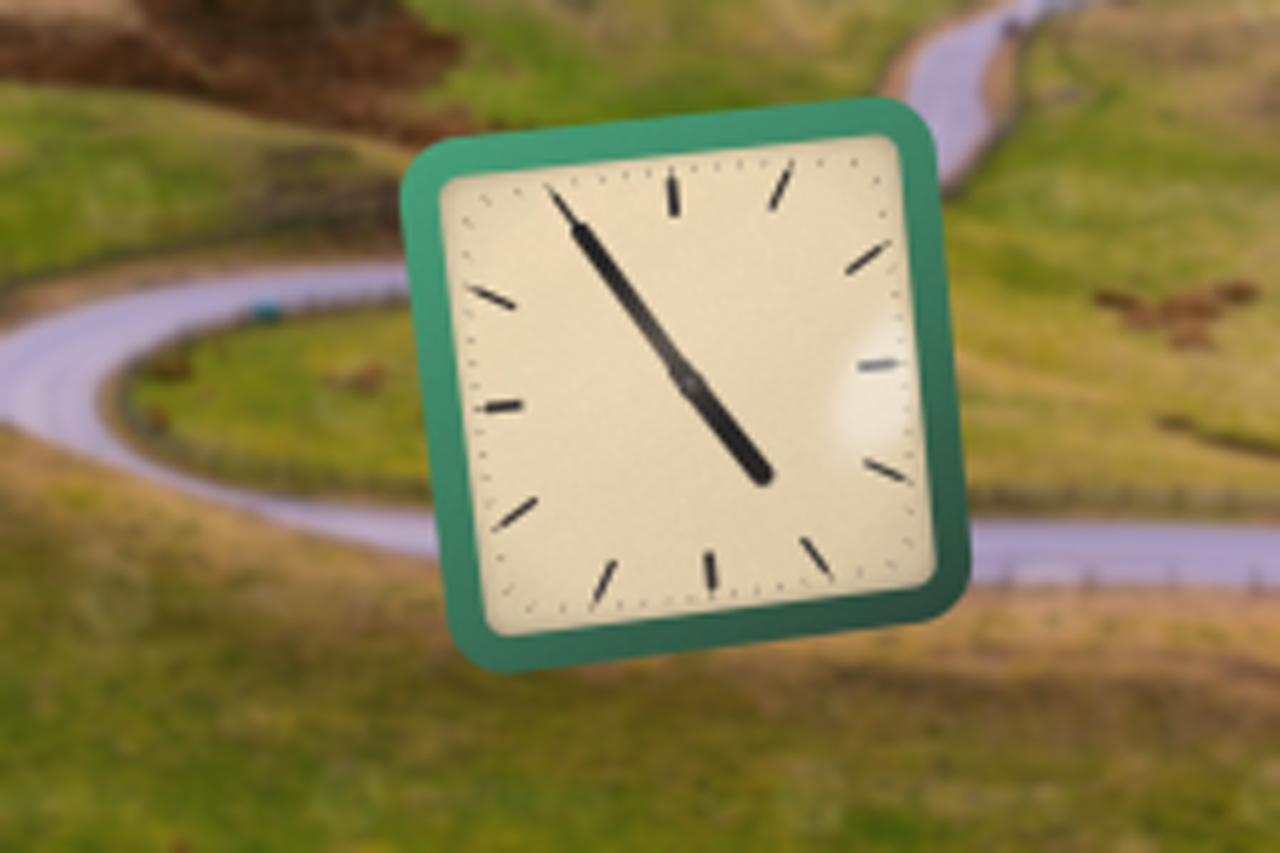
4:55
